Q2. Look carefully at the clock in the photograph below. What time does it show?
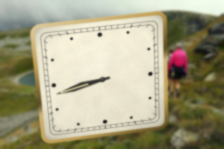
8:43
